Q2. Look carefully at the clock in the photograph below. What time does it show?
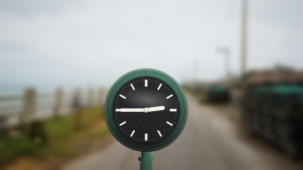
2:45
